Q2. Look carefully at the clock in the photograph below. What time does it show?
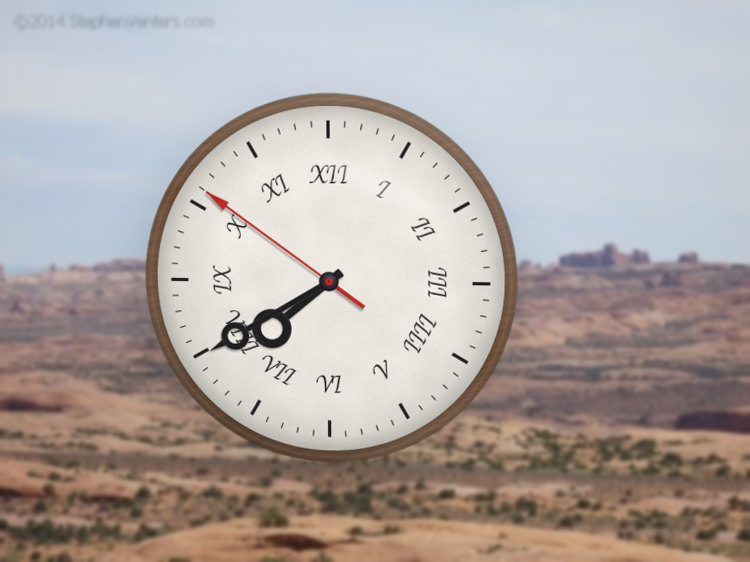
7:39:51
